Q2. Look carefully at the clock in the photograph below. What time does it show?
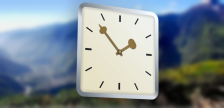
1:53
